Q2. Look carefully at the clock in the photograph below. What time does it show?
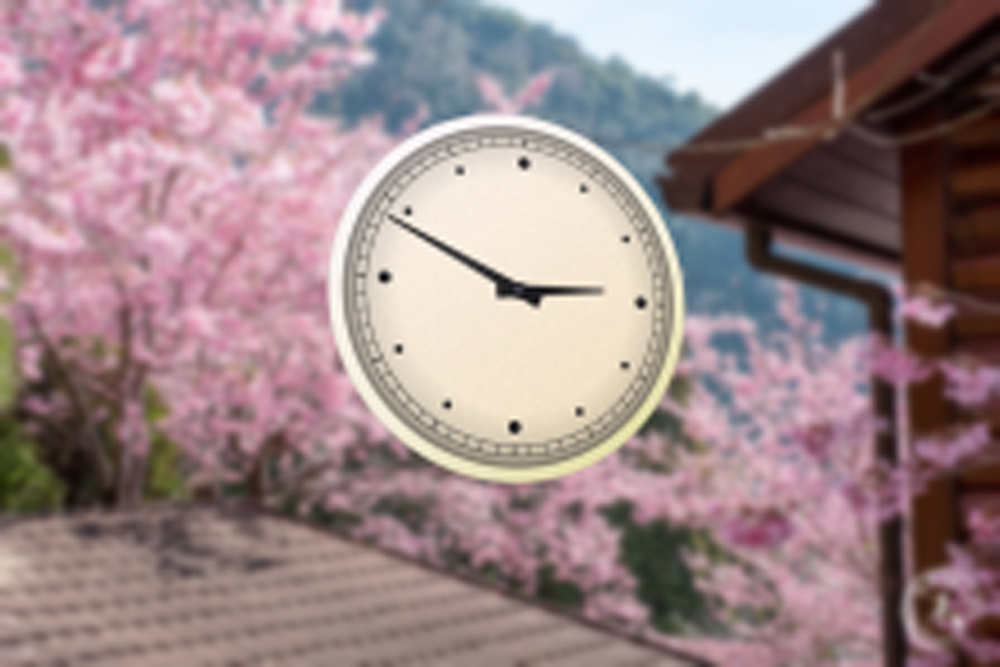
2:49
